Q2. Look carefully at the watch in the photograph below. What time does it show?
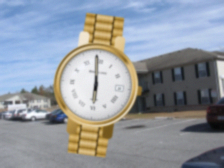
5:59
